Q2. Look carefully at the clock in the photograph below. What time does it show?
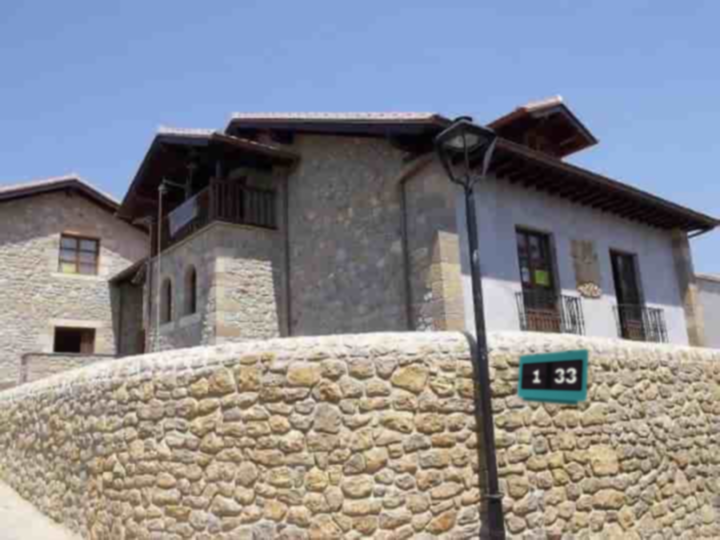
1:33
